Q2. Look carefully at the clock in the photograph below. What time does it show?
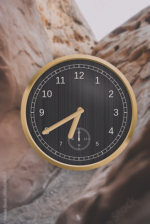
6:40
